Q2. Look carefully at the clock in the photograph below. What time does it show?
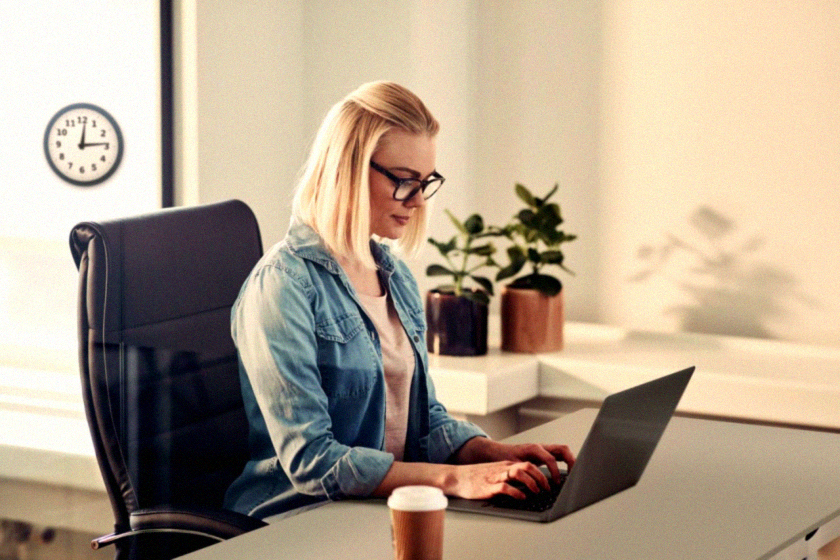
12:14
